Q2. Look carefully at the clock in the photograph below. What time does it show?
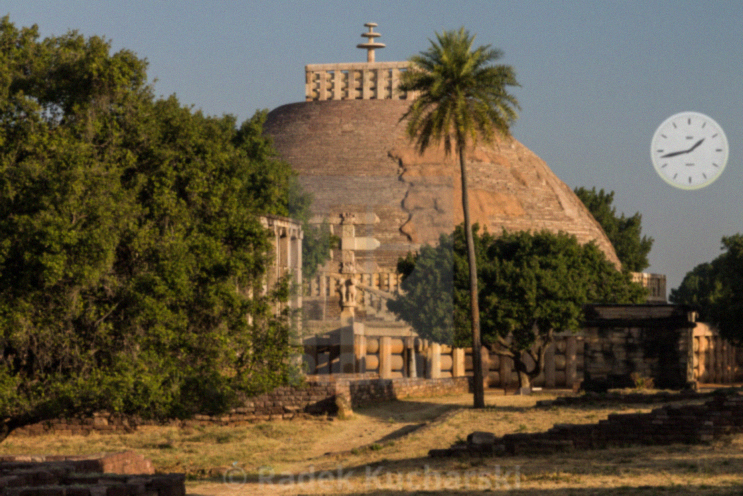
1:43
